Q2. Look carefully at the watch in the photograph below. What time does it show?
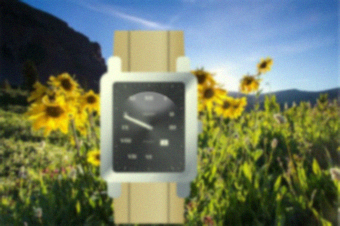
9:49
